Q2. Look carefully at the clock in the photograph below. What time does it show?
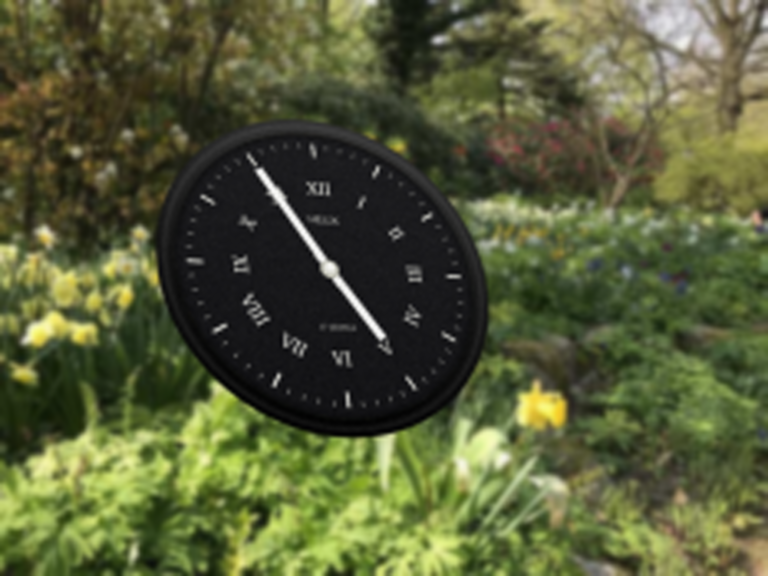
4:55
